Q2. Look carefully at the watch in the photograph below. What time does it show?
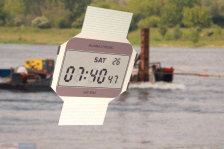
7:40:47
